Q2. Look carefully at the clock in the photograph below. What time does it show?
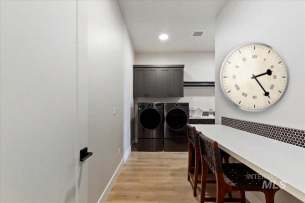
2:24
